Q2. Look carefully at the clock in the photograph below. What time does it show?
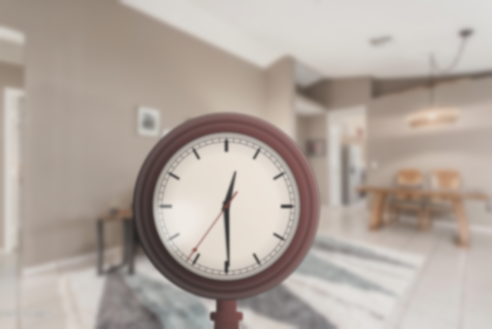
12:29:36
